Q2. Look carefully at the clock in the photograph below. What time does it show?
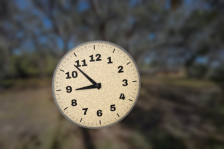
8:53
